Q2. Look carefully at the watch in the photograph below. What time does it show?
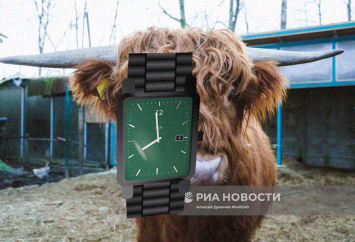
7:59
